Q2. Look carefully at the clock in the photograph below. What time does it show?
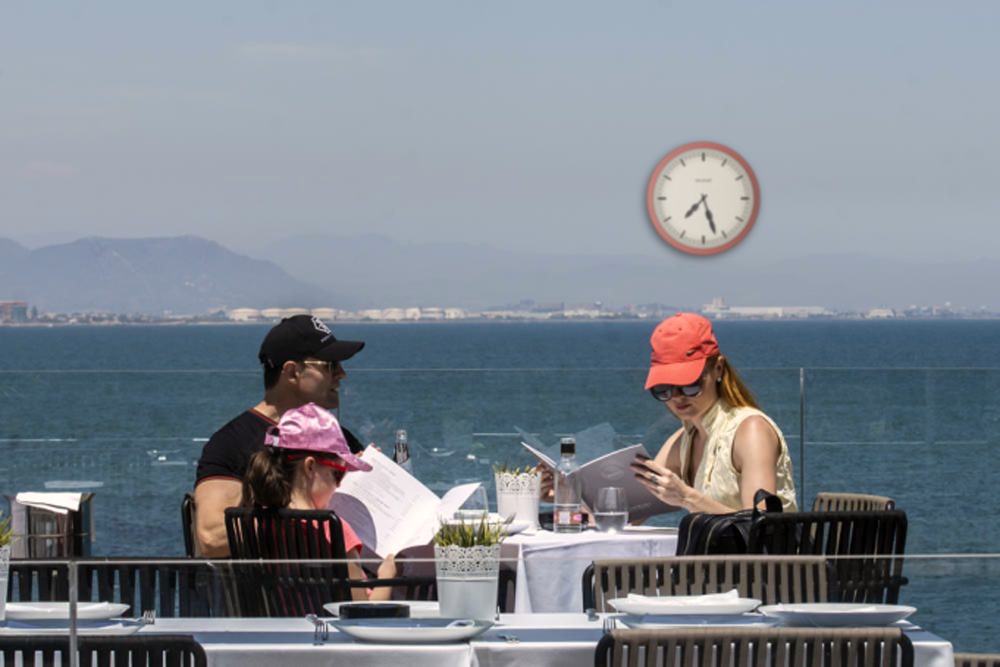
7:27
